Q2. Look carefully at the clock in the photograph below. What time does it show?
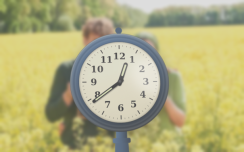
12:39
